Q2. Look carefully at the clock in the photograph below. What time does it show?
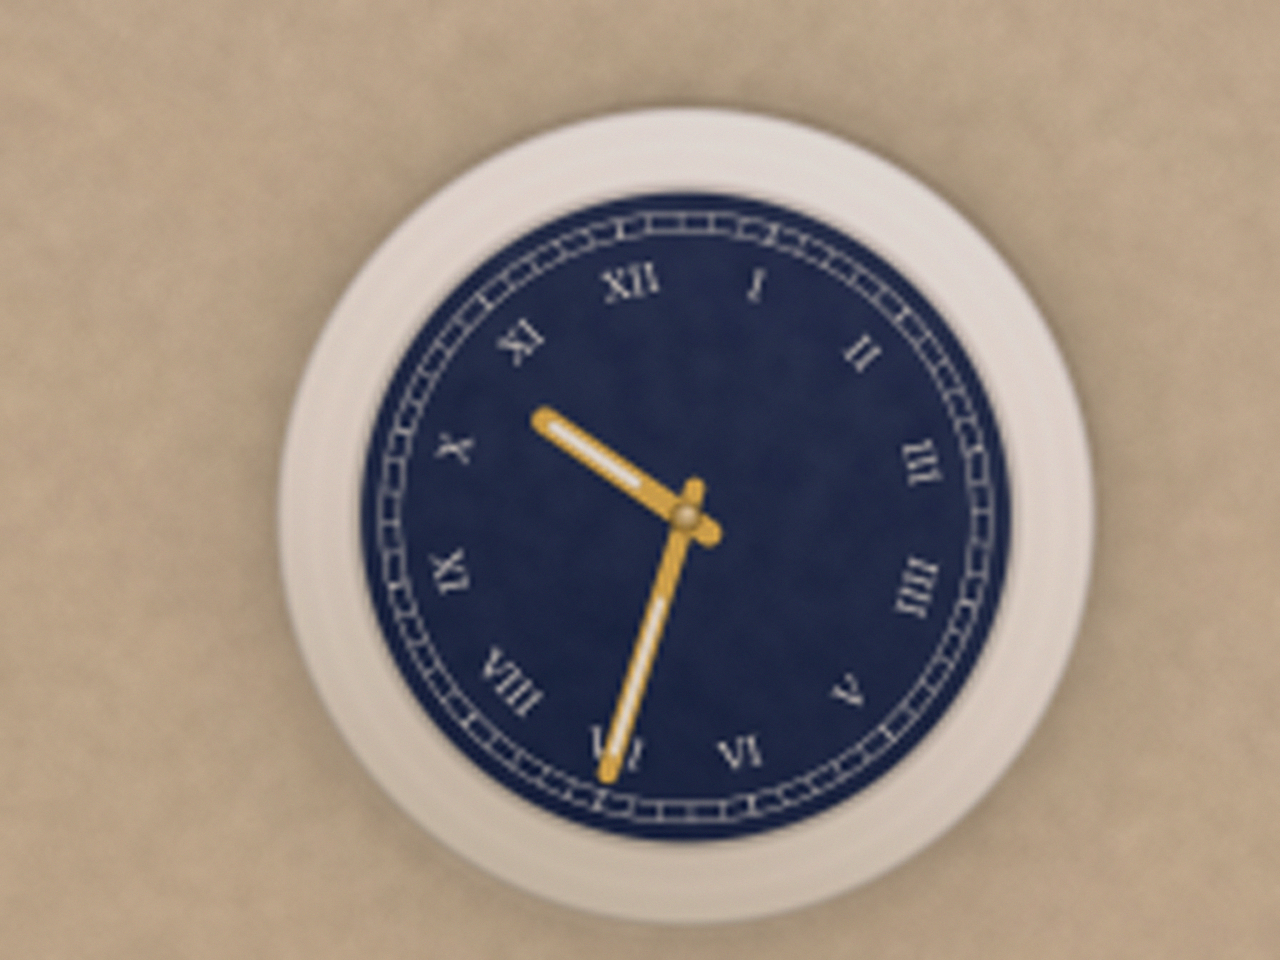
10:35
